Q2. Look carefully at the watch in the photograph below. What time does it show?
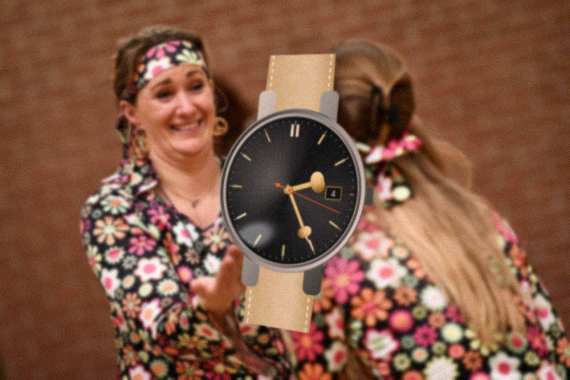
2:25:18
